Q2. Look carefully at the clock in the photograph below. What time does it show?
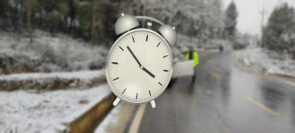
3:52
